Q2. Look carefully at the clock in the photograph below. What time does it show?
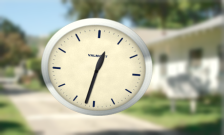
12:32
